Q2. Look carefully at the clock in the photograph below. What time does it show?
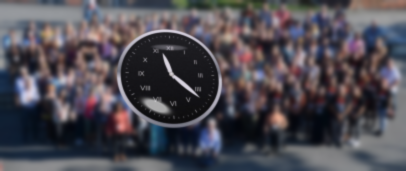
11:22
